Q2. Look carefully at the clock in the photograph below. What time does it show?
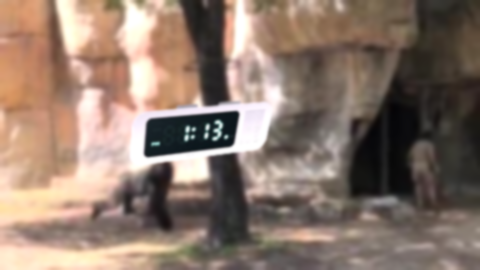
1:13
